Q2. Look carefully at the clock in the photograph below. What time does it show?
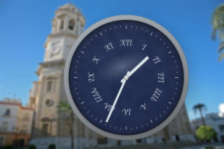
1:34
